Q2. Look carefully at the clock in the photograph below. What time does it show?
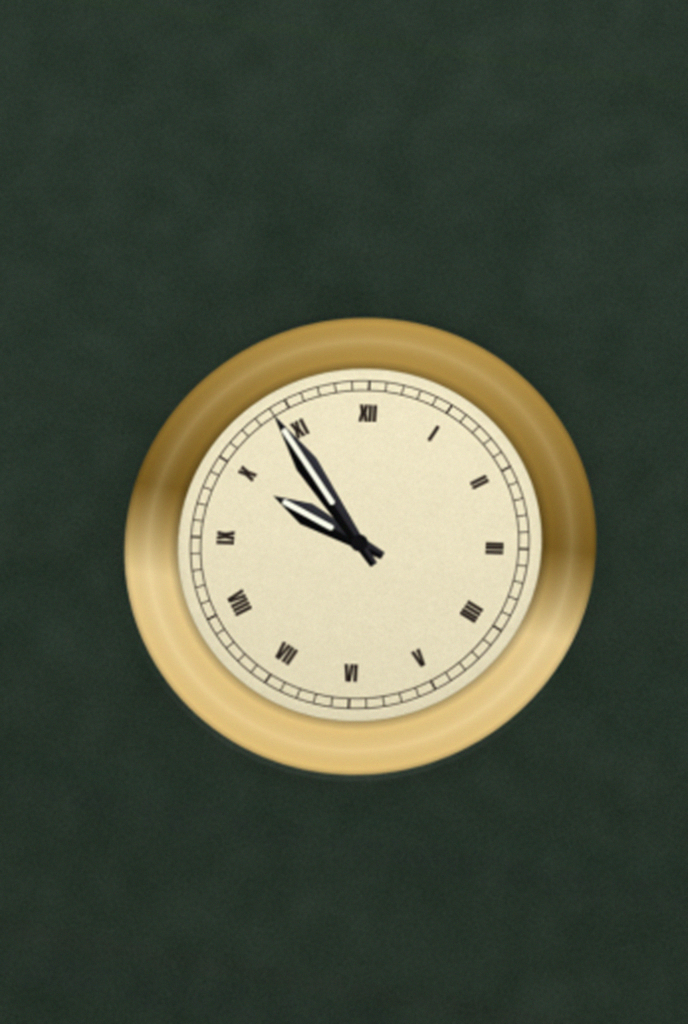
9:54
